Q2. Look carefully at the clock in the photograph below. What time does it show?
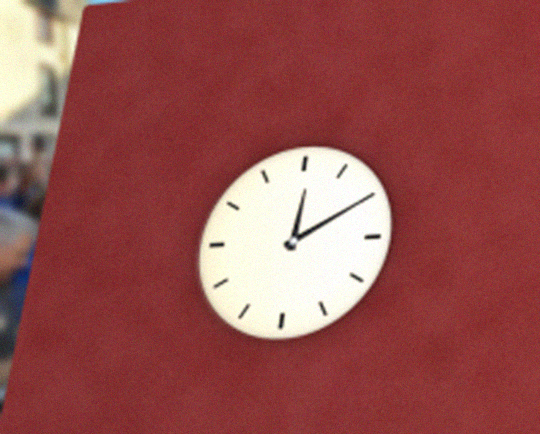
12:10
